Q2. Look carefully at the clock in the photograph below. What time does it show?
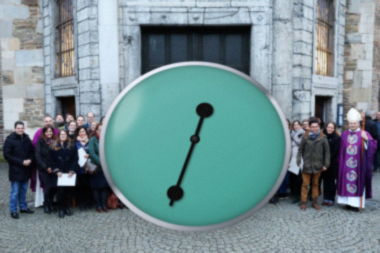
12:33
